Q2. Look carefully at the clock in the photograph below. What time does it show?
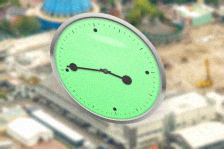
3:46
